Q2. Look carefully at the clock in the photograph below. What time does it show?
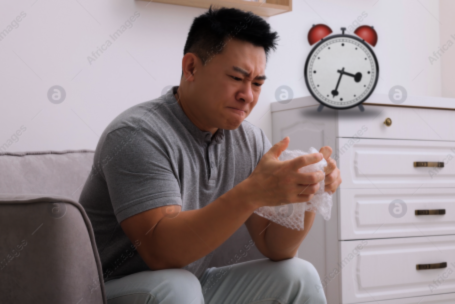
3:33
